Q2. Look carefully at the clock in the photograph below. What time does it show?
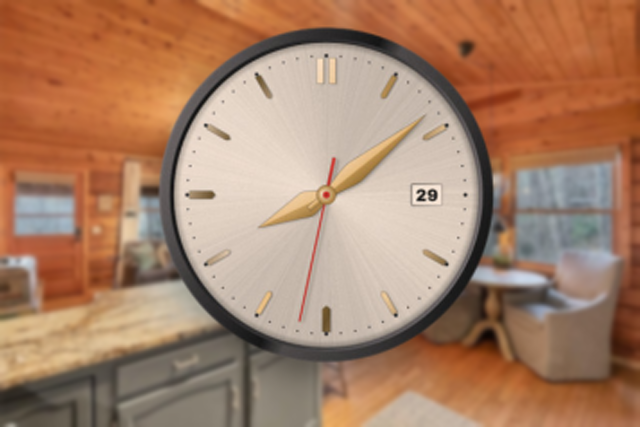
8:08:32
